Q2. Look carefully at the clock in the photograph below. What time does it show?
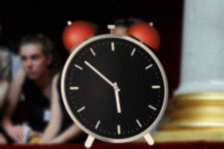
5:52
